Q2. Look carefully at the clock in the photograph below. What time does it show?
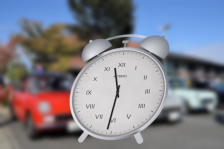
11:31
